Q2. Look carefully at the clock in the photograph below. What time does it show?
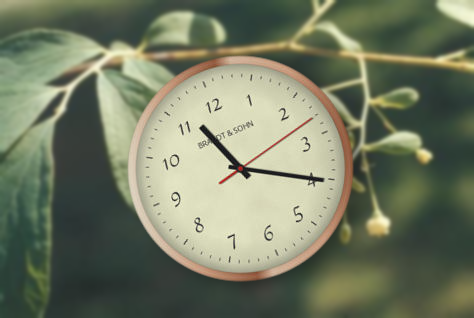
11:20:13
